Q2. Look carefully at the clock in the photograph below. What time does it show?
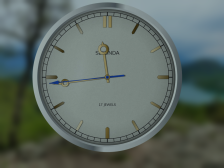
11:43:44
